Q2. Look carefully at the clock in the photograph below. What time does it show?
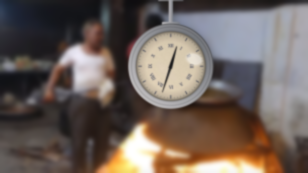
12:33
